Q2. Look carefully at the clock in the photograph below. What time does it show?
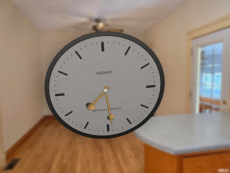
7:29
